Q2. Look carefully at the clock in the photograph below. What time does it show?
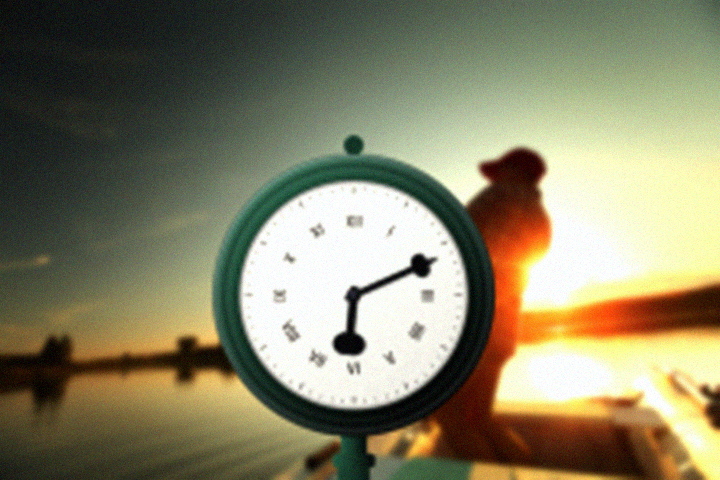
6:11
